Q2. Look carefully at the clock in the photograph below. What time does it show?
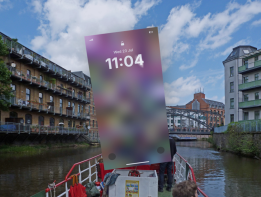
11:04
